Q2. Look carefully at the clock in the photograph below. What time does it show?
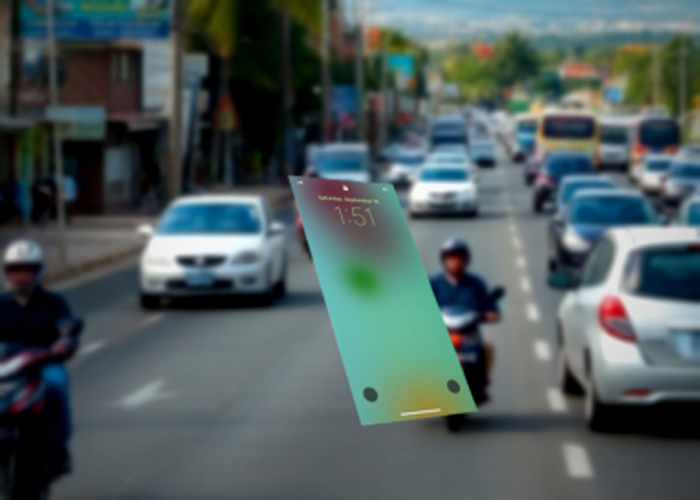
1:51
